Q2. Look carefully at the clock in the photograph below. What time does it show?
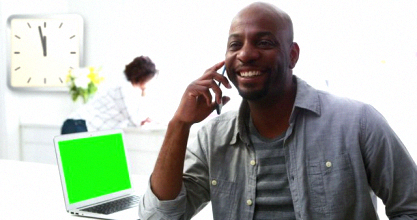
11:58
